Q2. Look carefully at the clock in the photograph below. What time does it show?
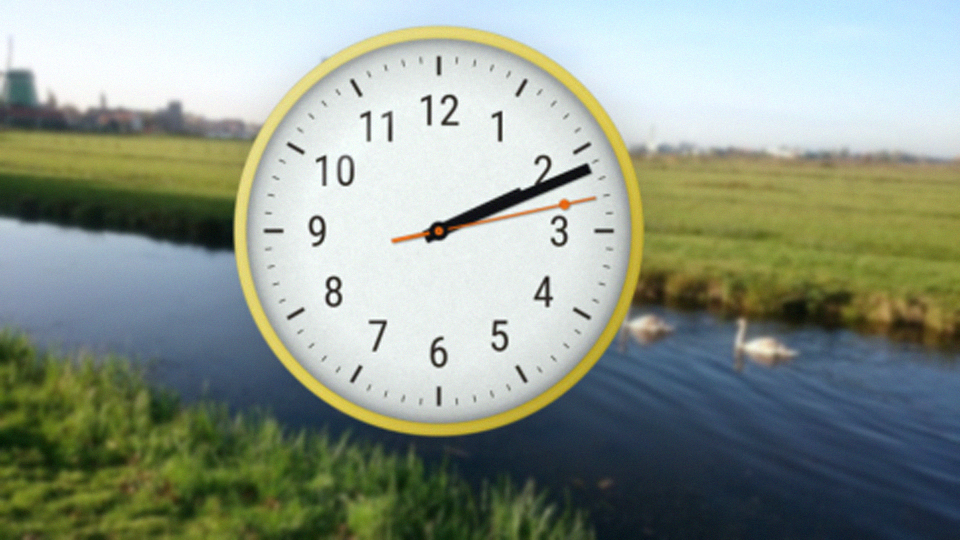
2:11:13
